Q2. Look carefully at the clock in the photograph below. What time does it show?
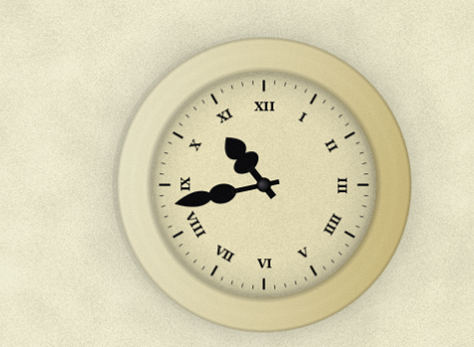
10:43
